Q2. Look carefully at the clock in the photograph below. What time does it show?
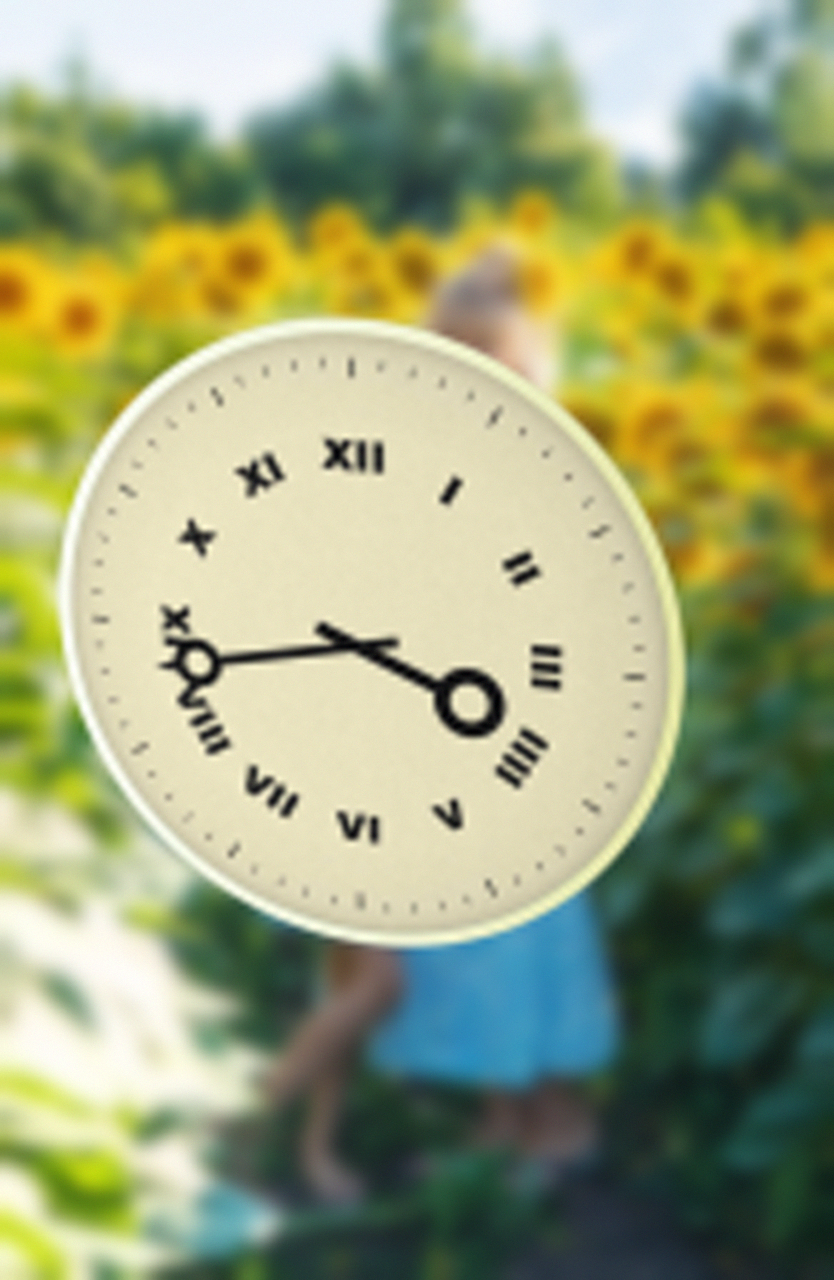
3:43
